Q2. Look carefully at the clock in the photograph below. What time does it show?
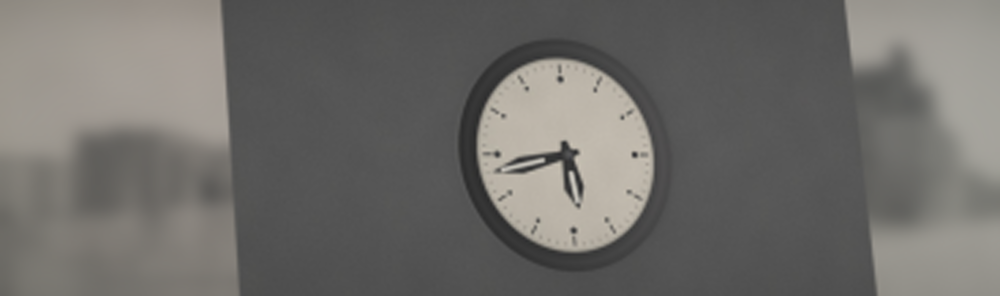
5:43
